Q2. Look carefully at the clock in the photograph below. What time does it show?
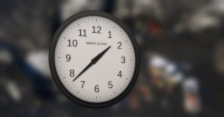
1:38
